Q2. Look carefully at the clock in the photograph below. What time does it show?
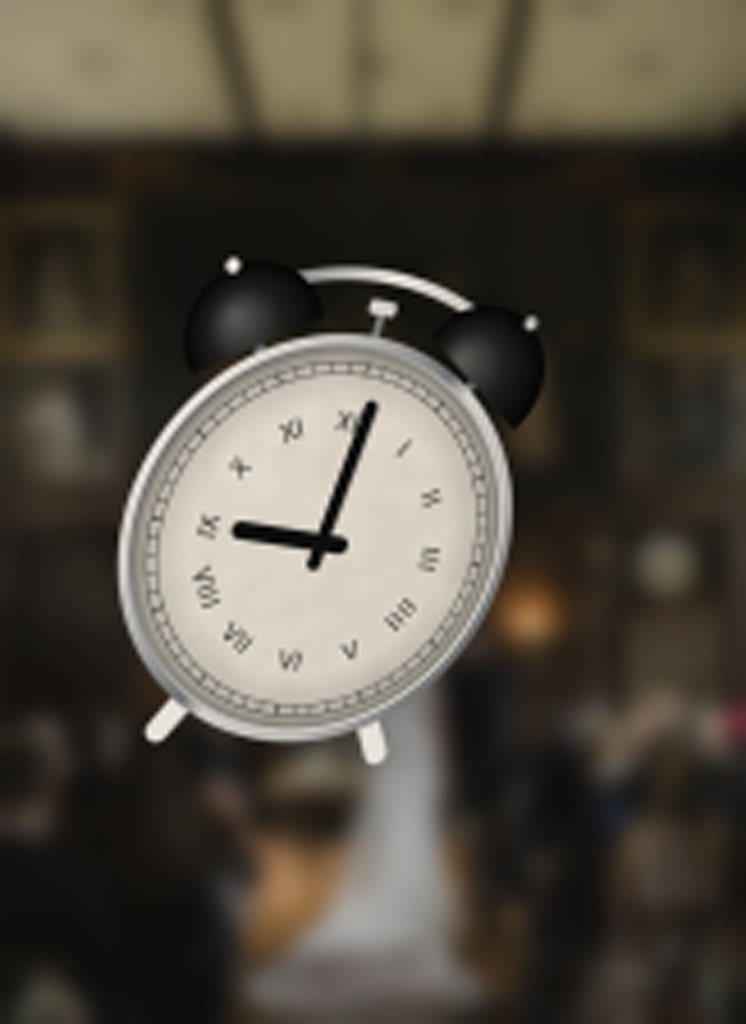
9:01
